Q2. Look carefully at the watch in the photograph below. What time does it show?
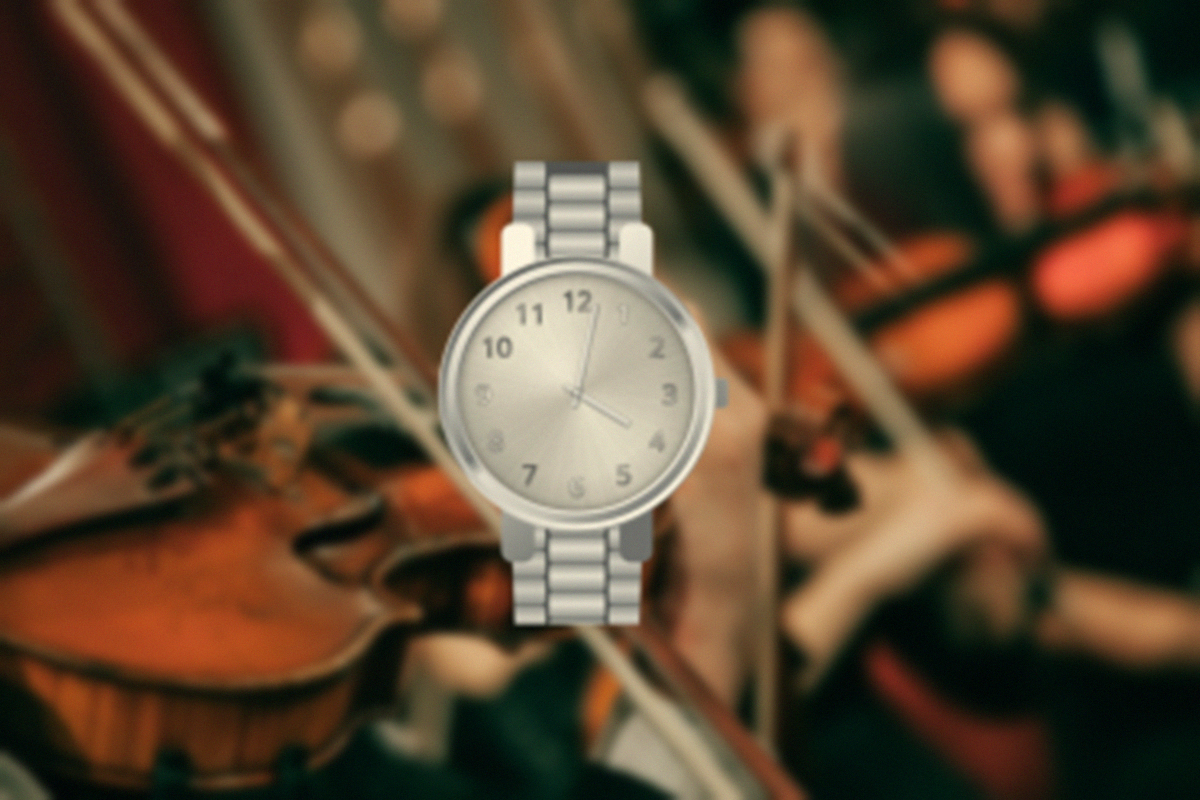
4:02
